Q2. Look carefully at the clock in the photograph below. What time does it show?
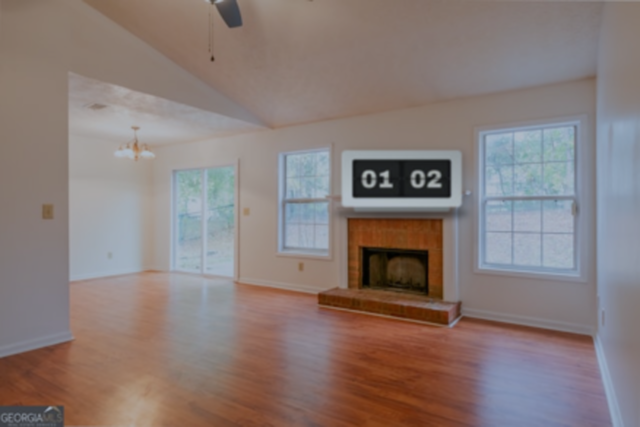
1:02
